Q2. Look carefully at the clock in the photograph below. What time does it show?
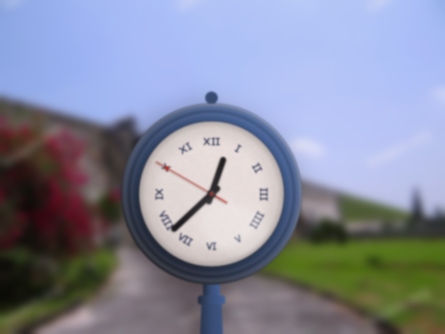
12:37:50
